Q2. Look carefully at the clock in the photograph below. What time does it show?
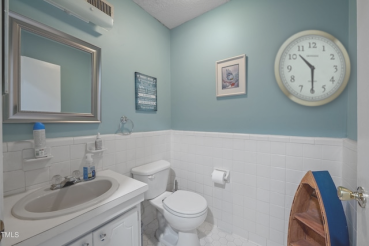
10:30
